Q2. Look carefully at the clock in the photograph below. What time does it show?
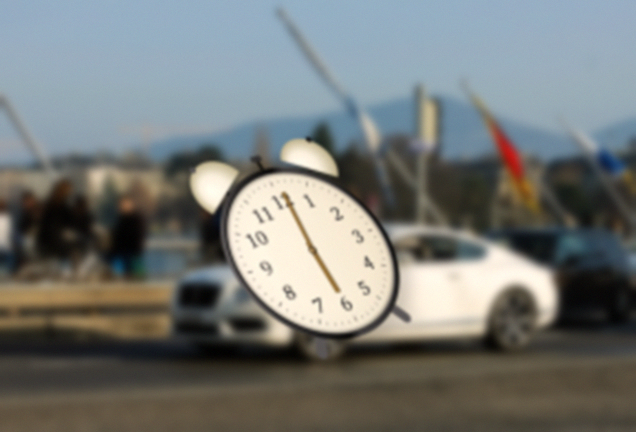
6:01
